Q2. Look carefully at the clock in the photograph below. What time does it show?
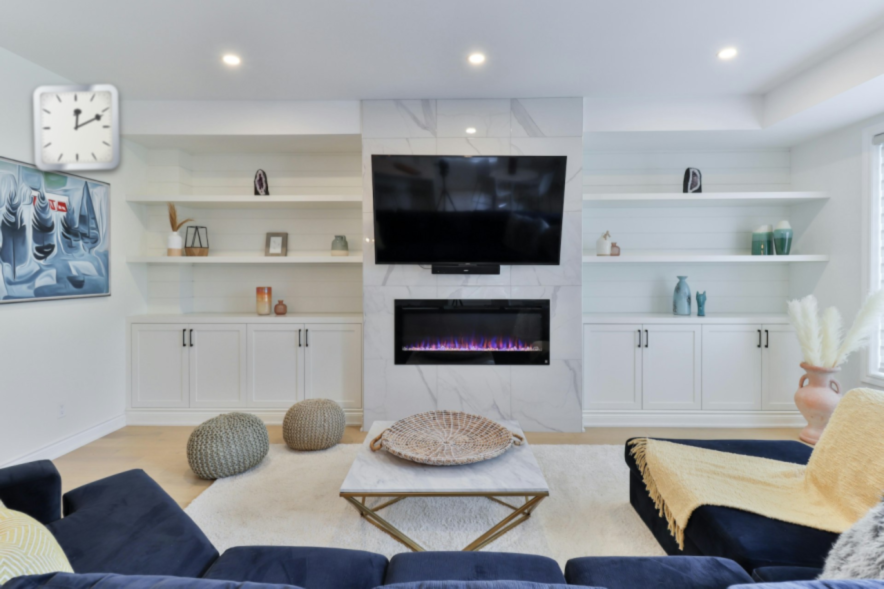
12:11
